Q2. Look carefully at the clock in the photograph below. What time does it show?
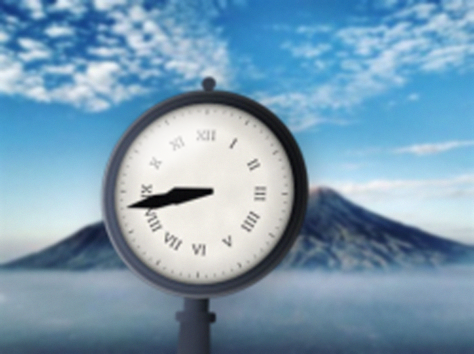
8:43
